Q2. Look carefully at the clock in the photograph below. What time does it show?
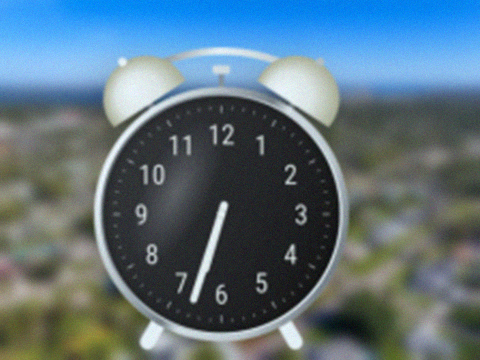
6:33
